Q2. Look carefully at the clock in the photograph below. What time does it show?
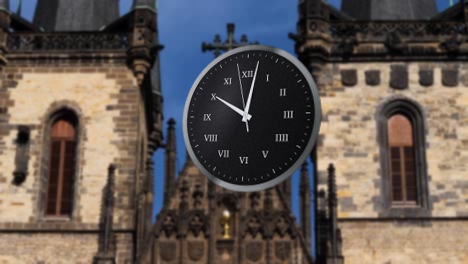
10:01:58
